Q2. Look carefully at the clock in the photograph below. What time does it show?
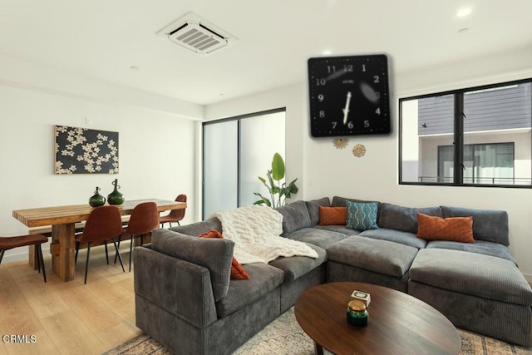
6:32
